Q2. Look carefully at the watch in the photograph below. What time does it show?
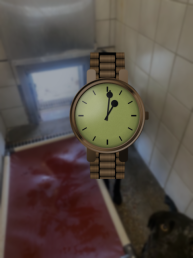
1:01
